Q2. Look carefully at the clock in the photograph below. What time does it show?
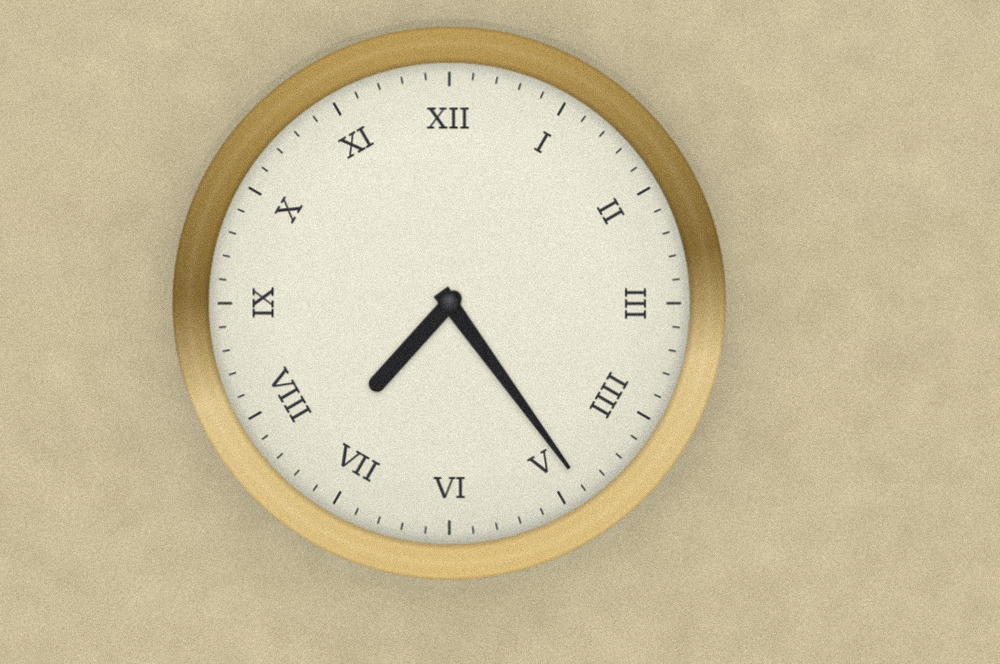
7:24
